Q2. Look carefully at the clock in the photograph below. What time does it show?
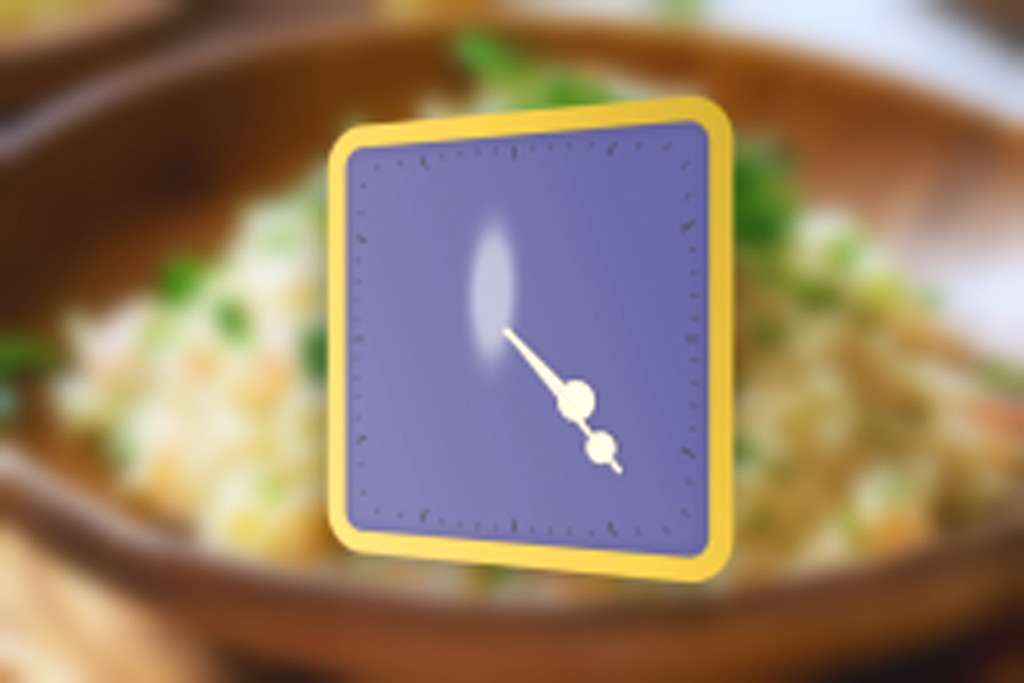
4:23
